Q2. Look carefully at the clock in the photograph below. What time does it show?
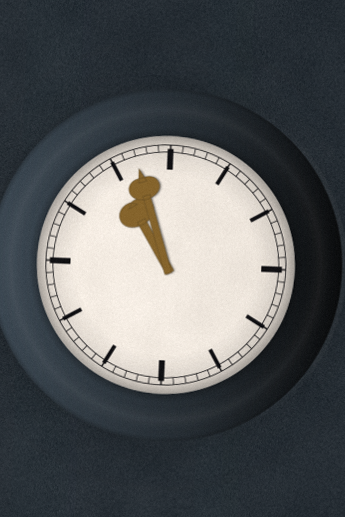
10:57
